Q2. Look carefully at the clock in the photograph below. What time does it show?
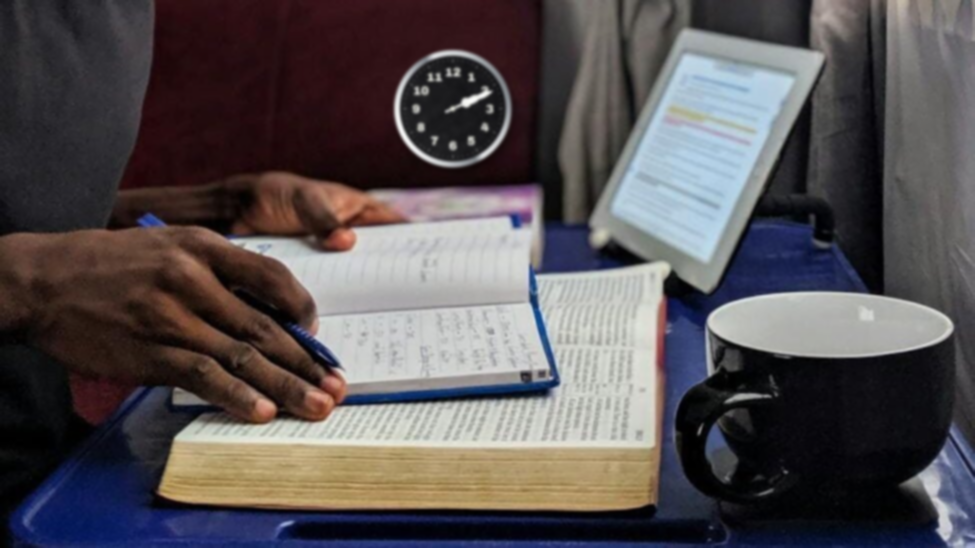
2:11
